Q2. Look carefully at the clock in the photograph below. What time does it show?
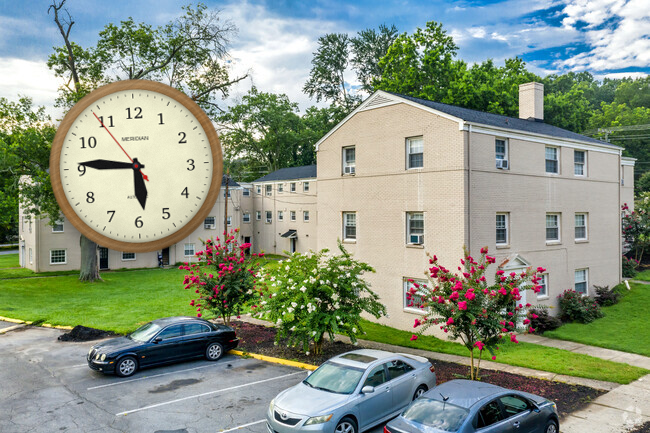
5:45:54
